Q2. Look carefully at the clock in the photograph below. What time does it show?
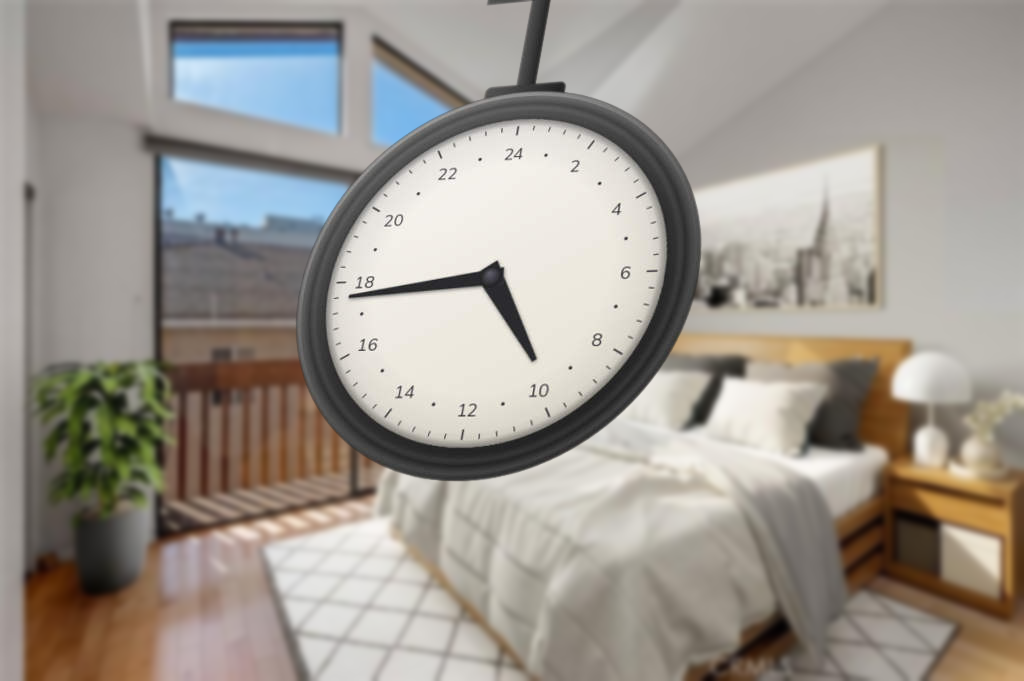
9:44
